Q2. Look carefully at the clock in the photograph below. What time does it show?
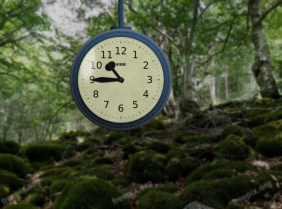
10:45
